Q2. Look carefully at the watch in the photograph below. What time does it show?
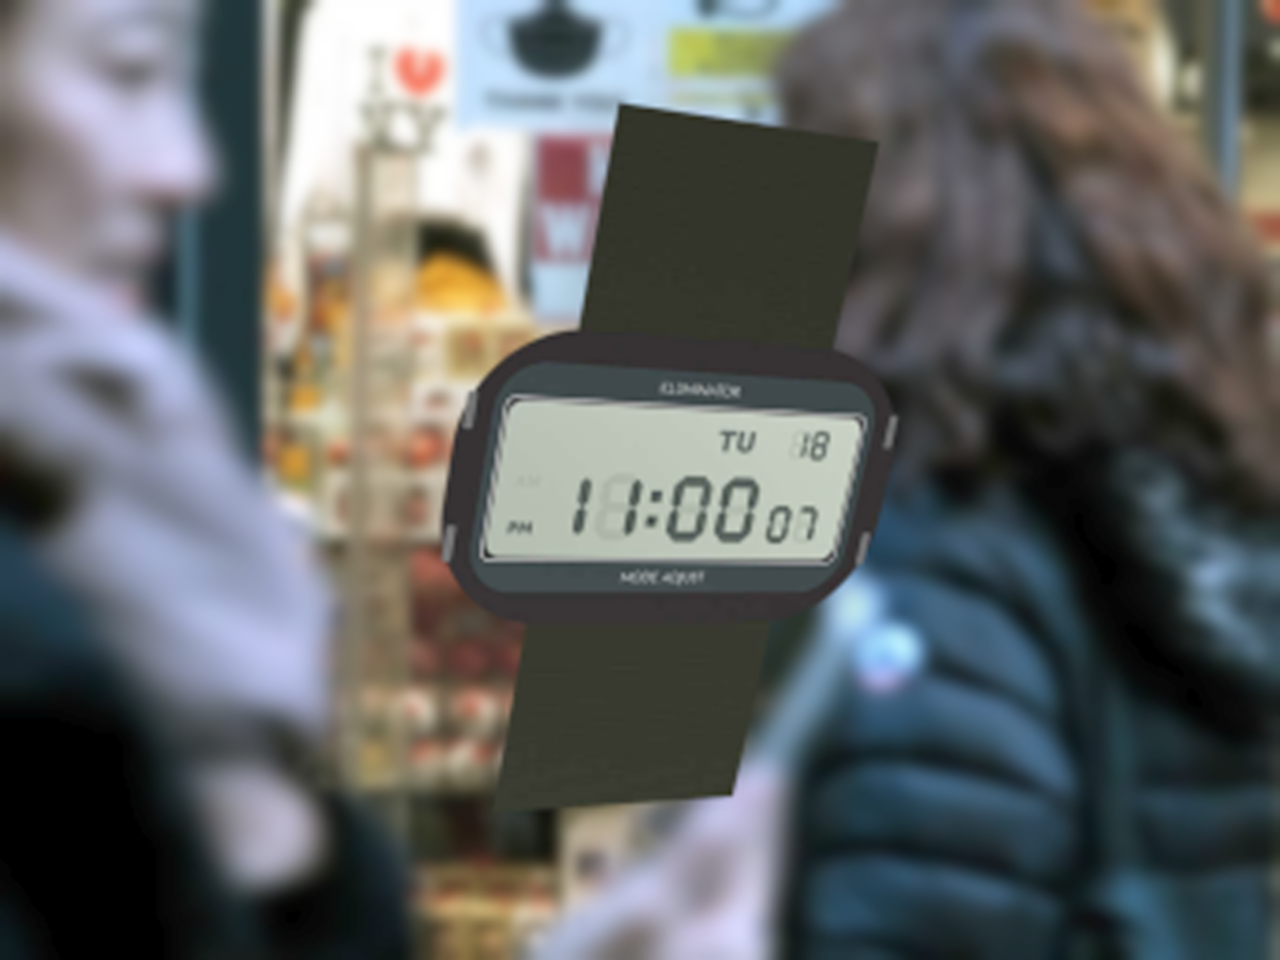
11:00:07
